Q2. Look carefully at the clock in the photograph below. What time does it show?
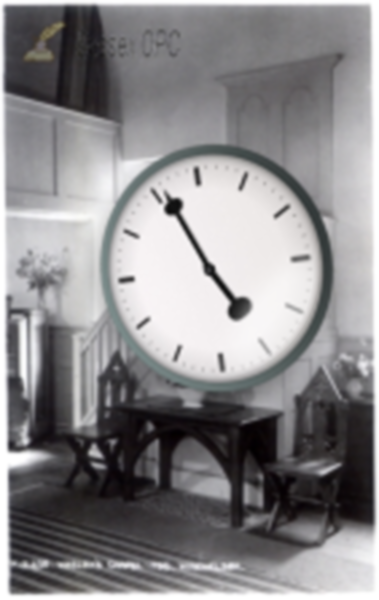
4:56
